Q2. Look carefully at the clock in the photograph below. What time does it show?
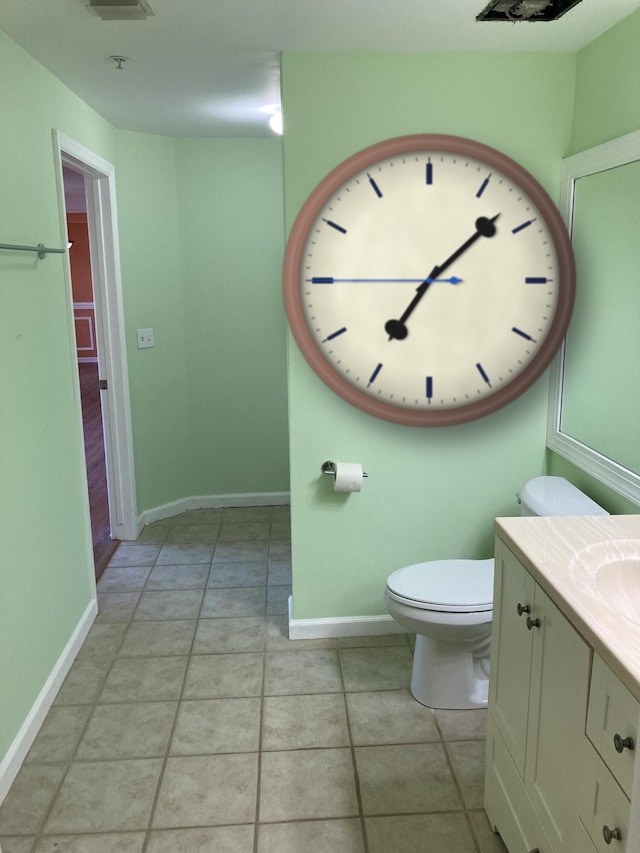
7:07:45
